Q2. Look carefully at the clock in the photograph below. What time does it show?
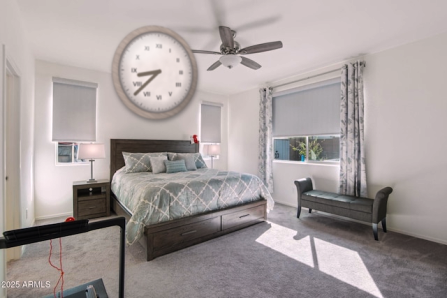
8:38
